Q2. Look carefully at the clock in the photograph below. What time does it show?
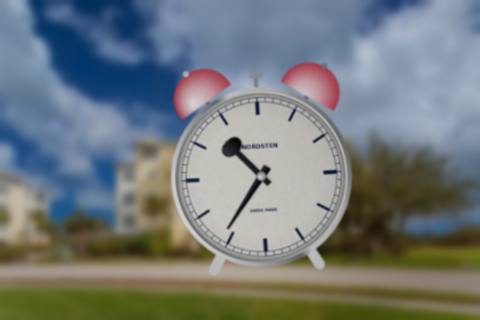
10:36
